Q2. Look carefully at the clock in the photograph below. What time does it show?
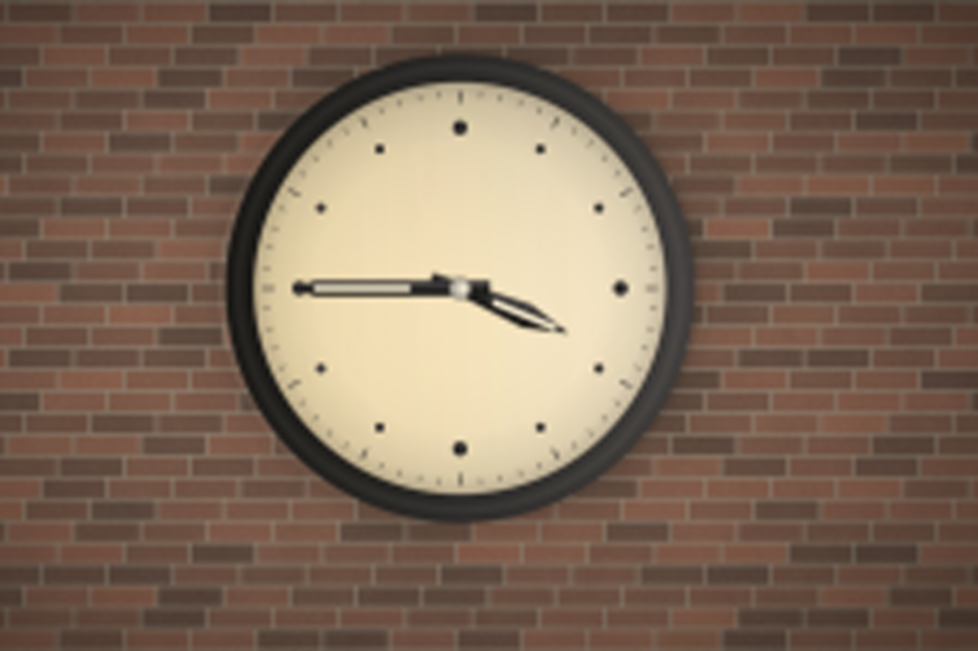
3:45
